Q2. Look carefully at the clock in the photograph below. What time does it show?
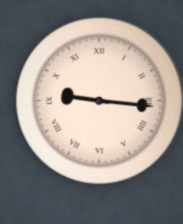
9:16
